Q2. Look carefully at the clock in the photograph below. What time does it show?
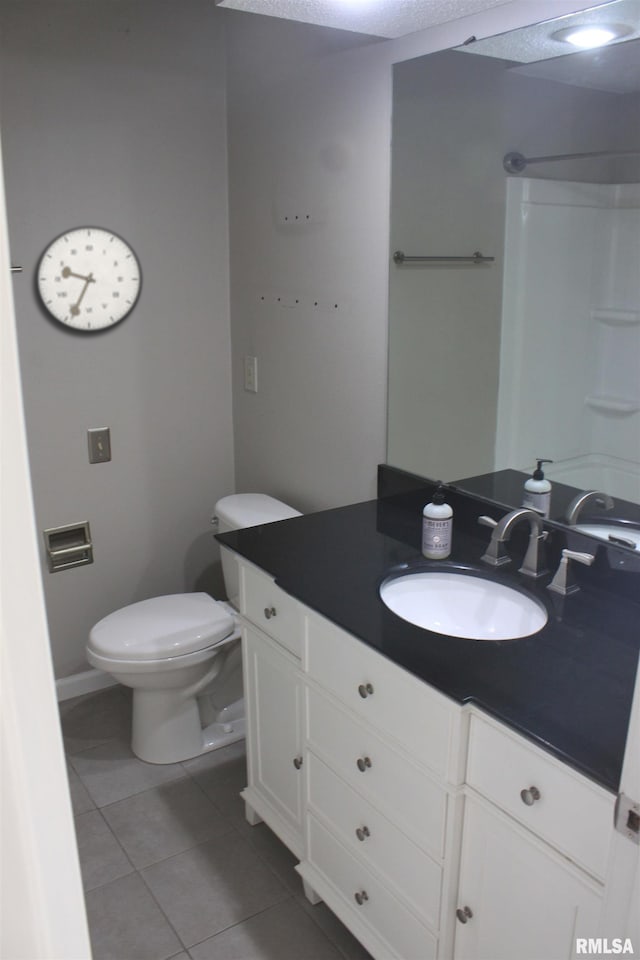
9:34
